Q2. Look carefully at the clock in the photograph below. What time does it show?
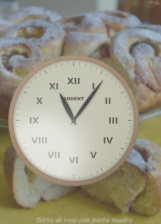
11:06
